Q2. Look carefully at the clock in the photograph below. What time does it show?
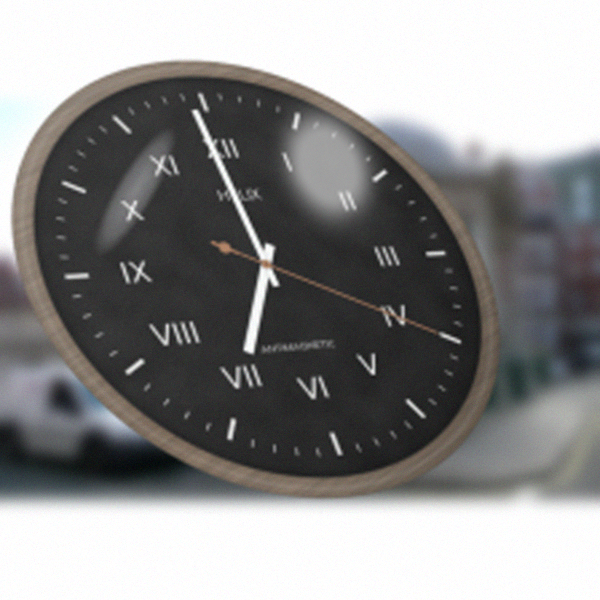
6:59:20
